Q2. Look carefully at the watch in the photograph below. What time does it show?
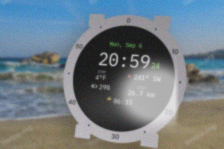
20:59
